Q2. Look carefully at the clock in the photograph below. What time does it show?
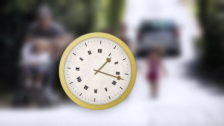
1:17
